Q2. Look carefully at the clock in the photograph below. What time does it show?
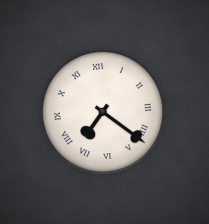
7:22
